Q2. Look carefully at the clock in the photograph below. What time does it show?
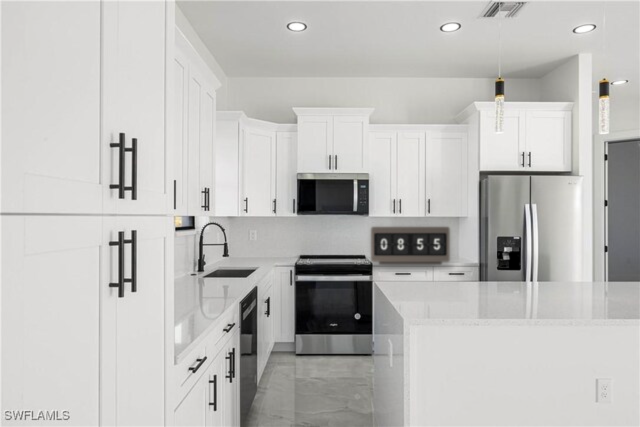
8:55
